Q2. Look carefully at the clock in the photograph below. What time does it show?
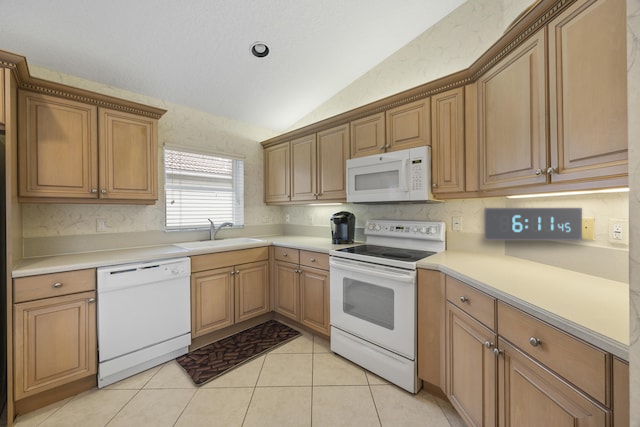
6:11:45
